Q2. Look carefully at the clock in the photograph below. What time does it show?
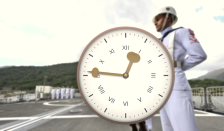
12:46
